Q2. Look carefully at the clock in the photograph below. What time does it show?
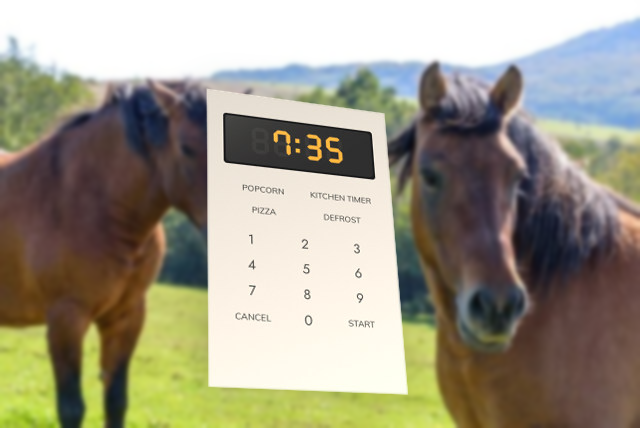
7:35
